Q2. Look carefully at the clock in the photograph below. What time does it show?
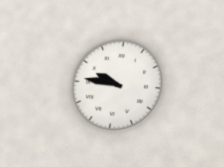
9:46
